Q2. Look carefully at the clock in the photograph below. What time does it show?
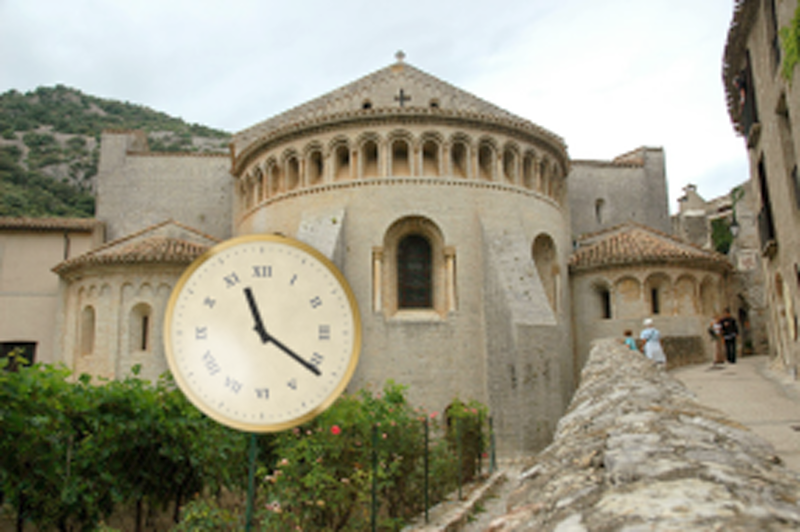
11:21
